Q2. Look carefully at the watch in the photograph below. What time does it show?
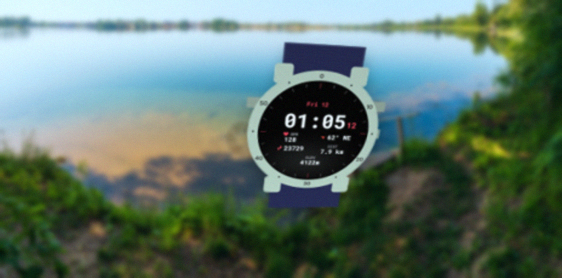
1:05
